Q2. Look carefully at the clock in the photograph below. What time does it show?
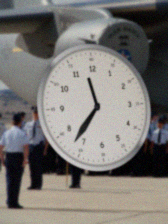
11:37
